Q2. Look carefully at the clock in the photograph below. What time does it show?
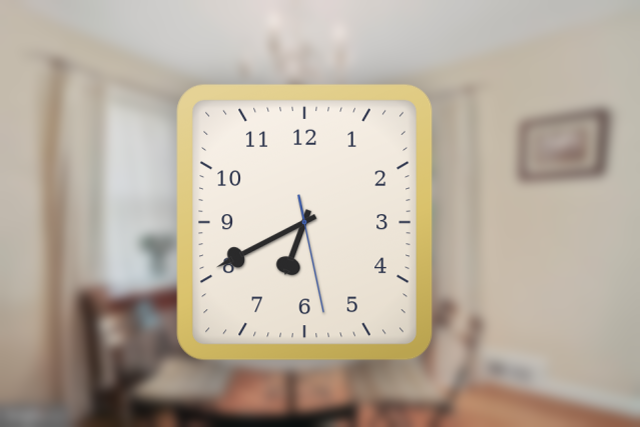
6:40:28
